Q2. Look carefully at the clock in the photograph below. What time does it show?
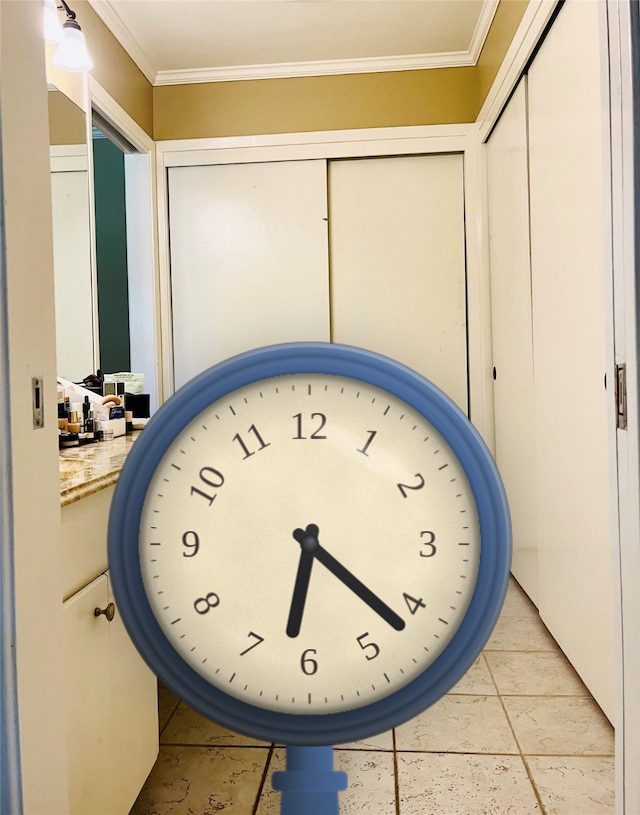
6:22
